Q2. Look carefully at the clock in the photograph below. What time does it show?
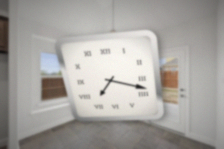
7:18
